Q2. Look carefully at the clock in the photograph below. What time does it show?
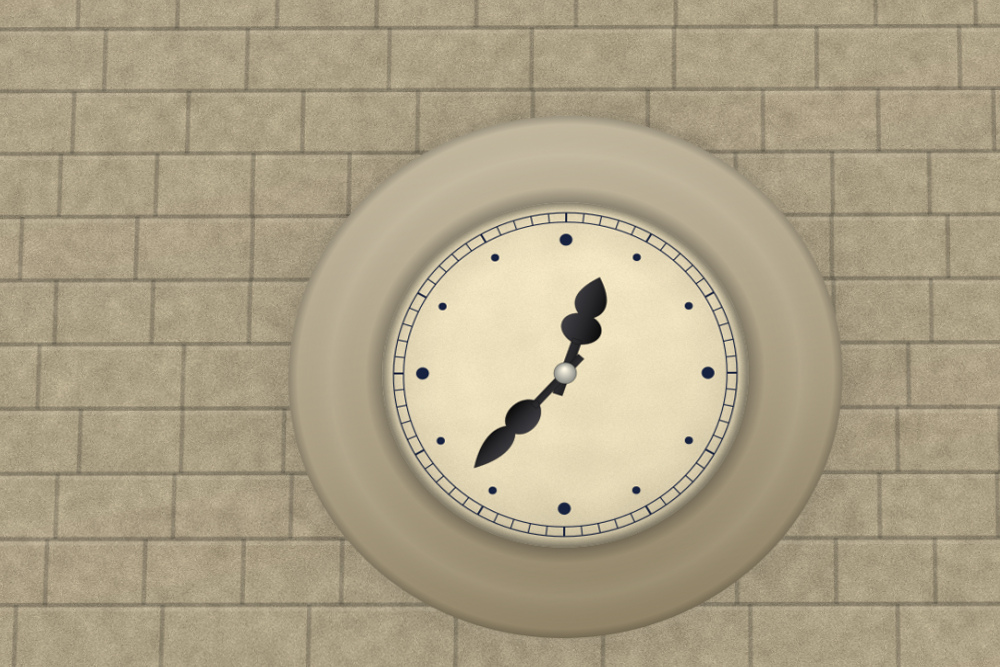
12:37
